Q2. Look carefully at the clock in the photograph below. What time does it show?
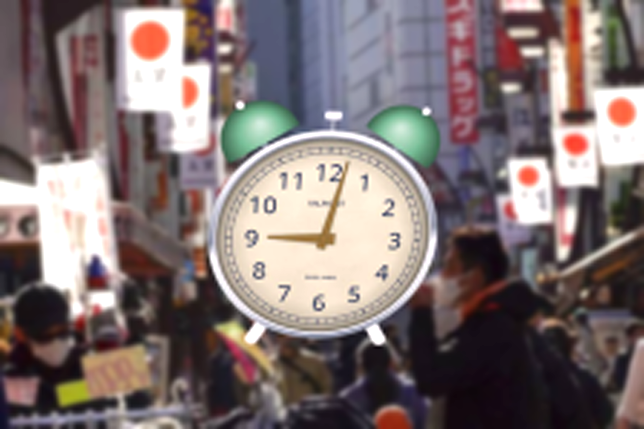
9:02
